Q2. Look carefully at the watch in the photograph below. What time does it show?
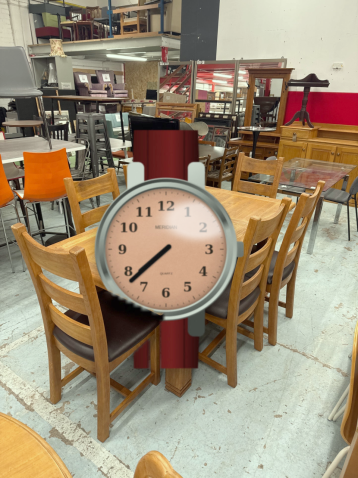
7:38
